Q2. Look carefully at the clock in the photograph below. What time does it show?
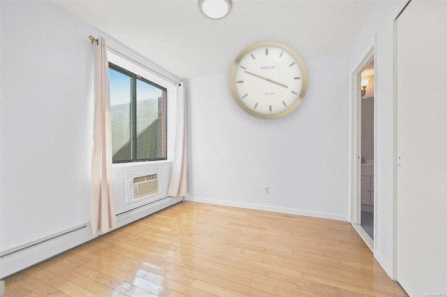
3:49
